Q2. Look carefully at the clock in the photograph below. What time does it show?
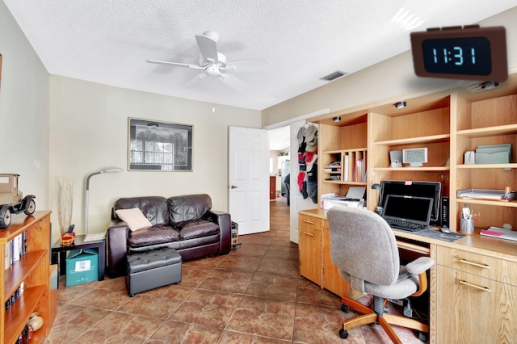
11:31
